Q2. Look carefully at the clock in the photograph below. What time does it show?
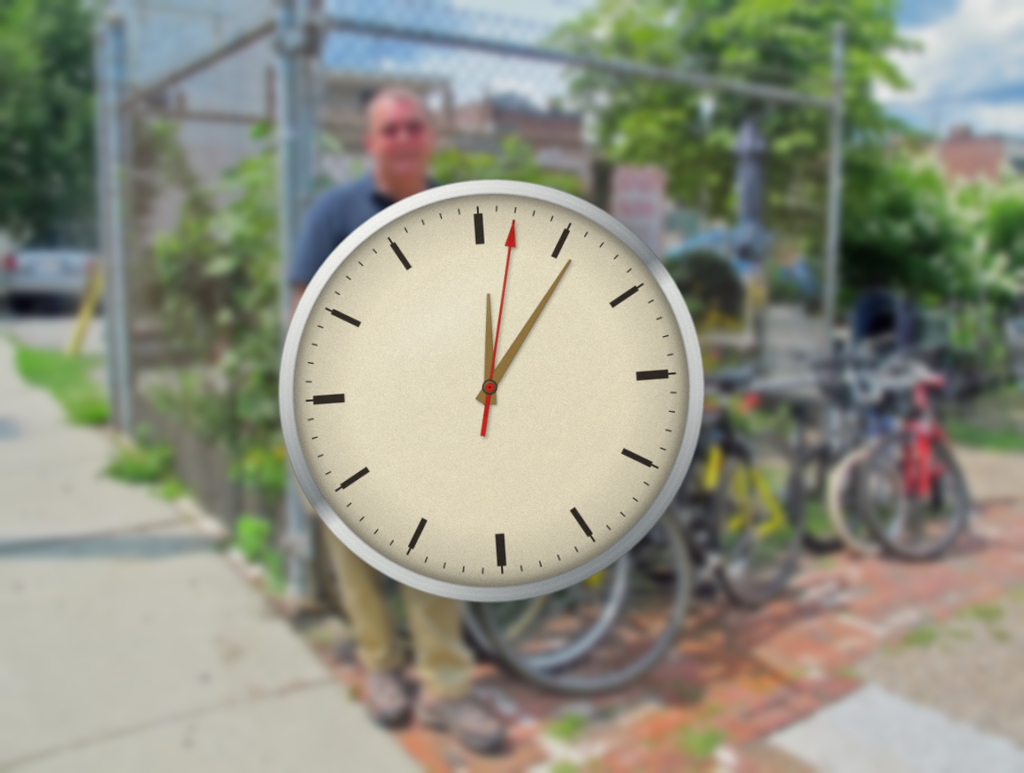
12:06:02
